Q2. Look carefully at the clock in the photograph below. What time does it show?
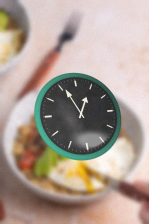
12:56
